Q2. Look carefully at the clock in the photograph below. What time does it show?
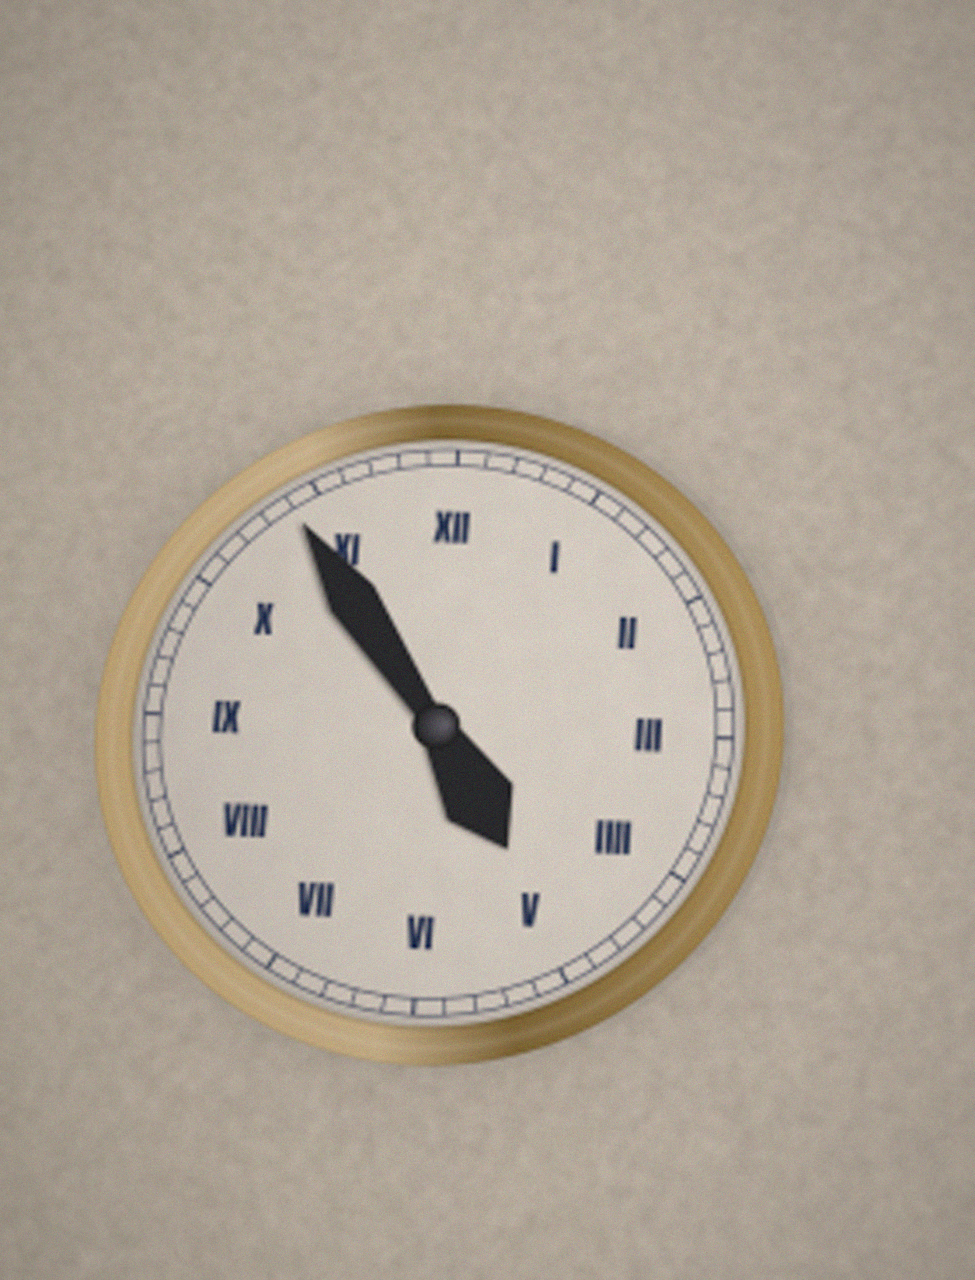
4:54
